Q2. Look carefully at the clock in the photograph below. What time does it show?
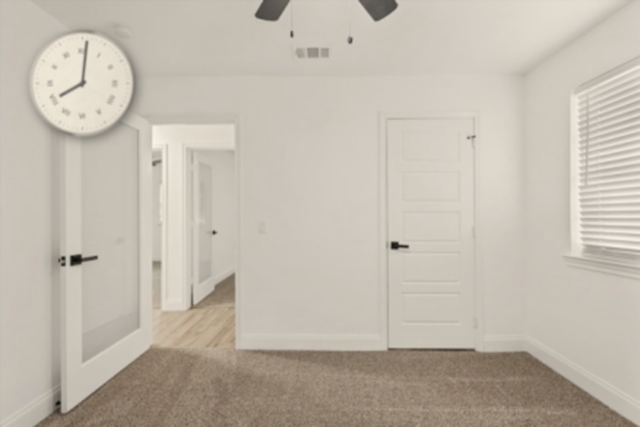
8:01
